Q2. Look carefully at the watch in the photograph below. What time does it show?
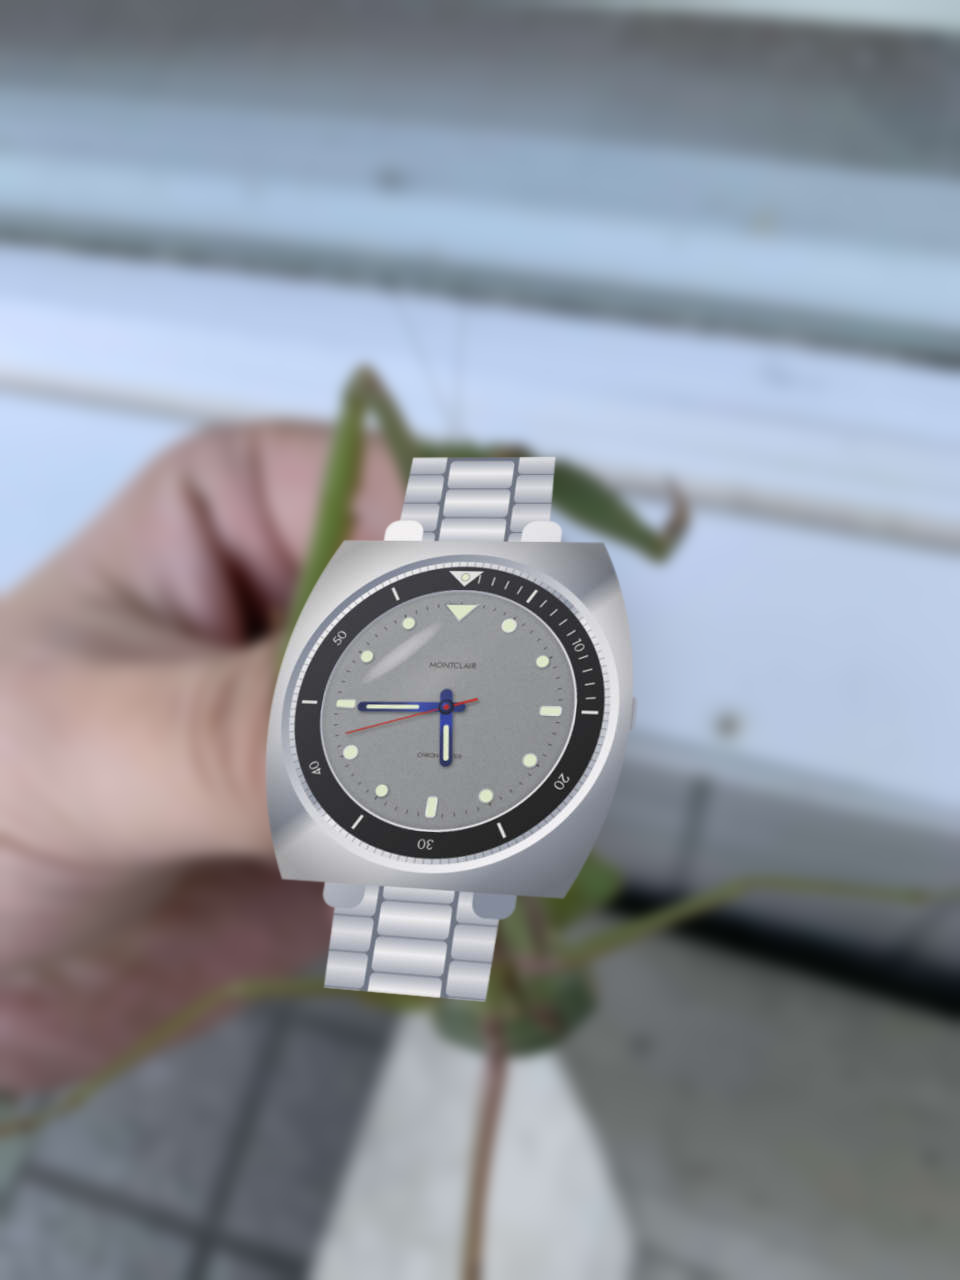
5:44:42
